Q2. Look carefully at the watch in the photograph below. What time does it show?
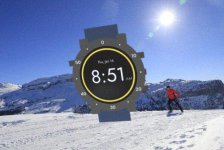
8:51
